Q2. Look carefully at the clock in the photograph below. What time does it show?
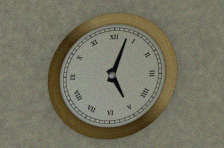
5:03
